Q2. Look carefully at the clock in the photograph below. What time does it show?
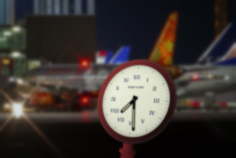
7:29
